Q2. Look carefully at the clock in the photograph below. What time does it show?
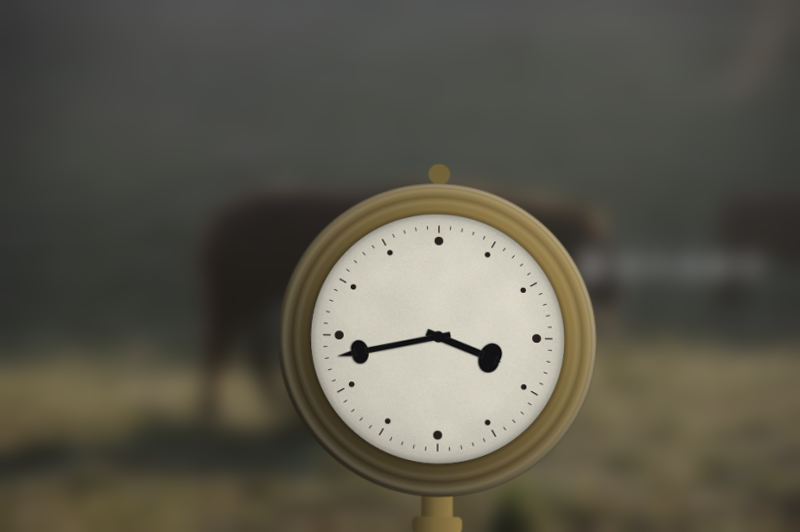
3:43
